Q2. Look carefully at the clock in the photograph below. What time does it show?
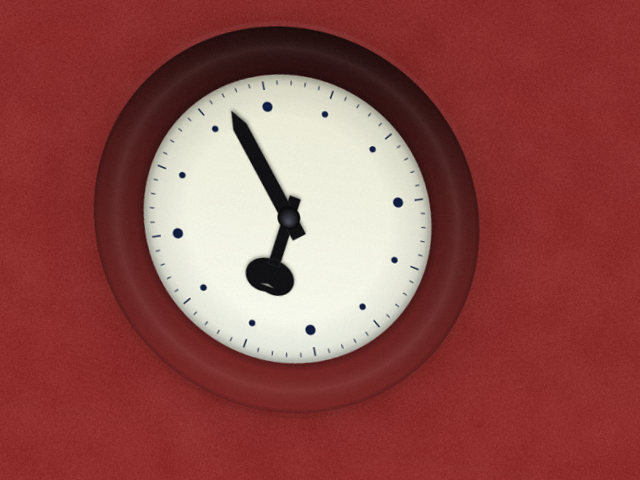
6:57
